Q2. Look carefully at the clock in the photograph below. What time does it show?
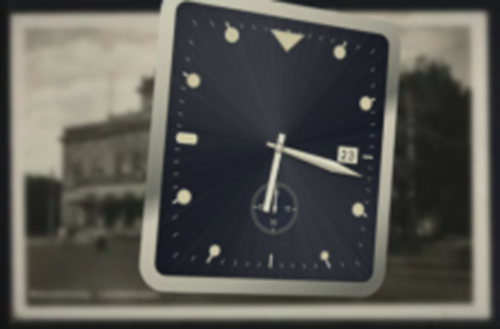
6:17
